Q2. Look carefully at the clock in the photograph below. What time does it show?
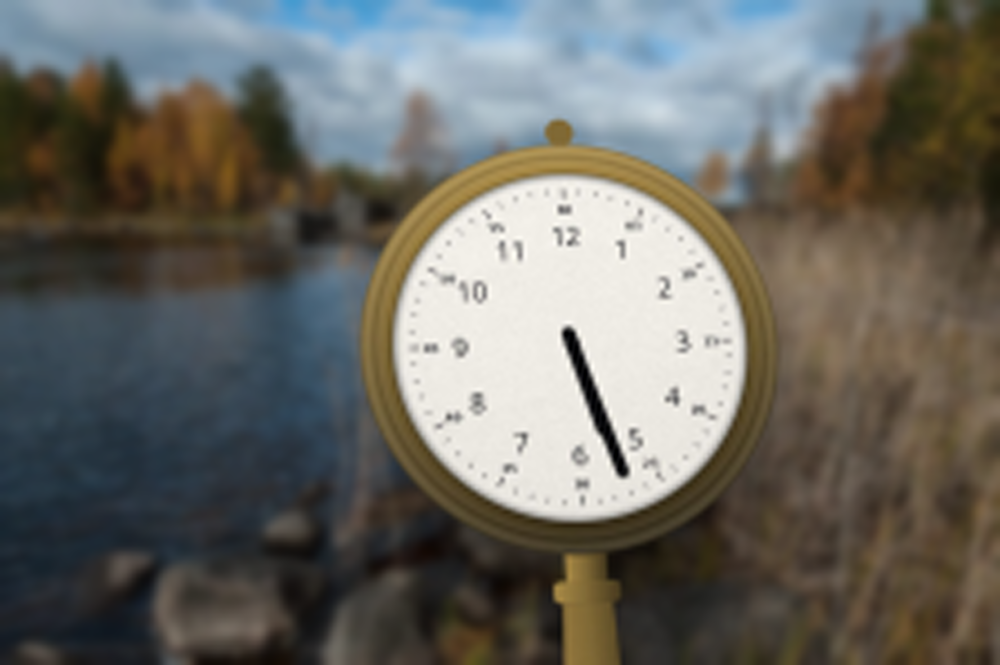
5:27
